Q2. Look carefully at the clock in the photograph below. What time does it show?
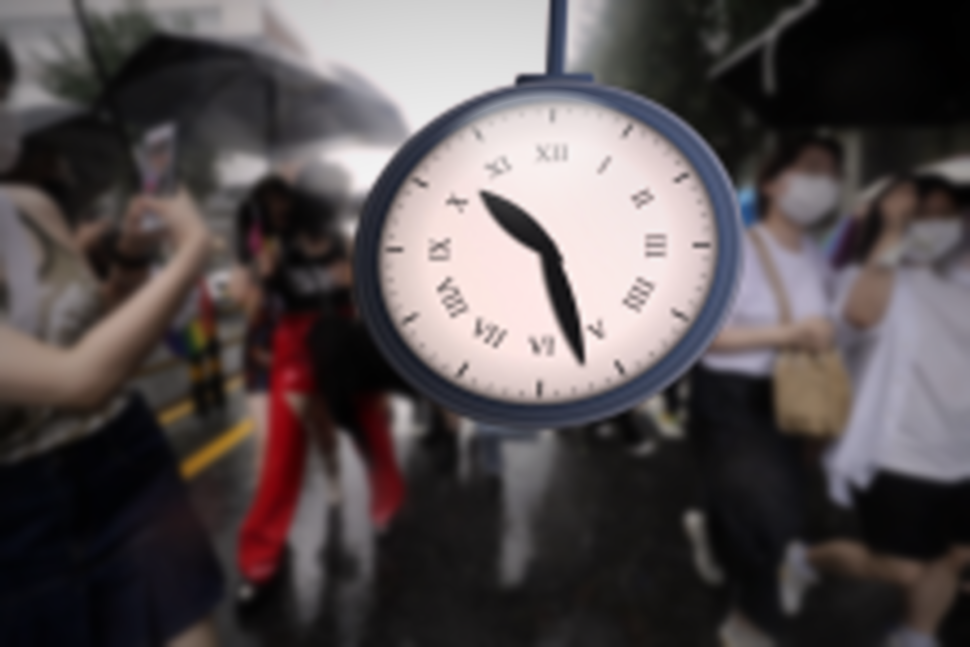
10:27
